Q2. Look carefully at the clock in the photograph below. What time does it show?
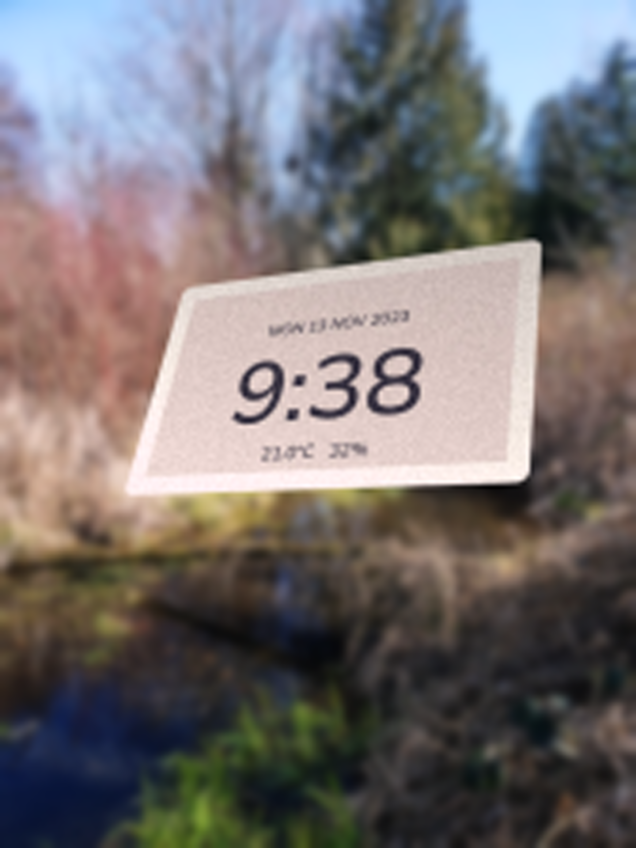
9:38
